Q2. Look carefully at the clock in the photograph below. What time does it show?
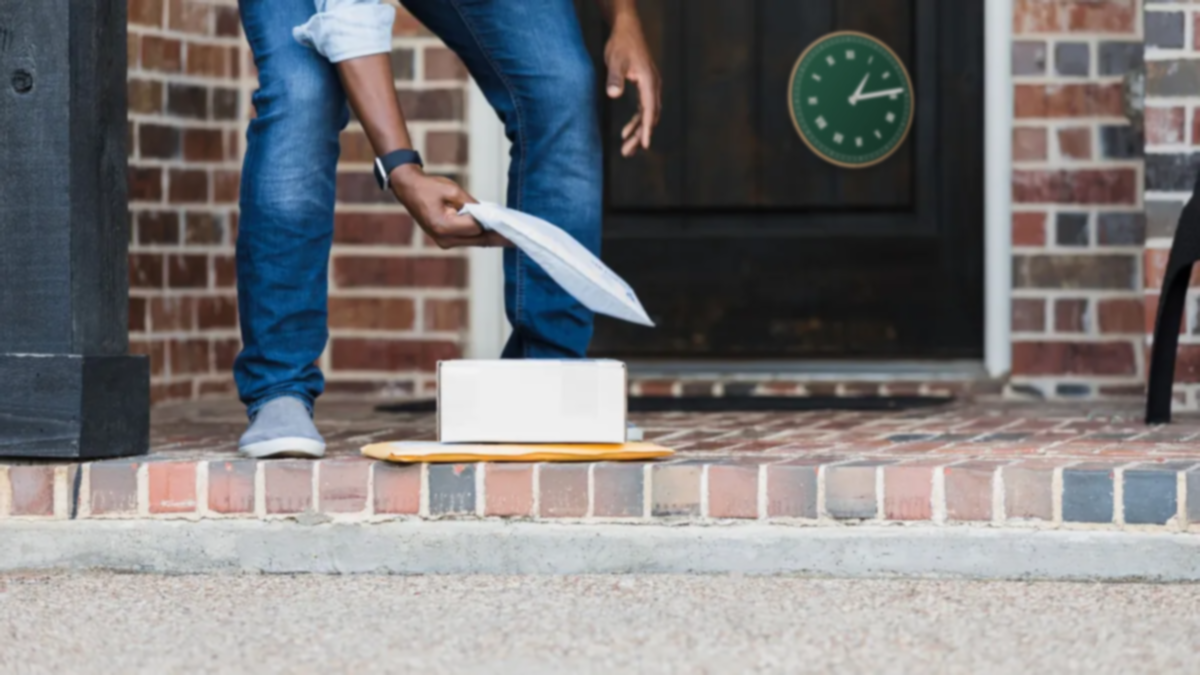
1:14
